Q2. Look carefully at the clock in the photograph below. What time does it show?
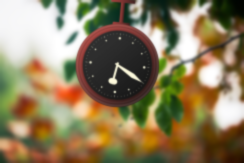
6:20
